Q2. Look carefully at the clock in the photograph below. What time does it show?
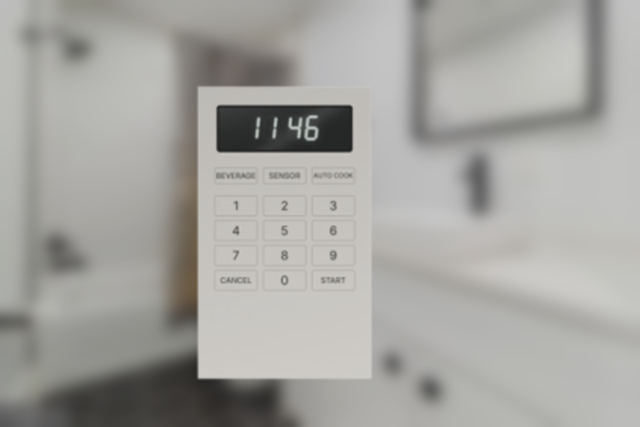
11:46
